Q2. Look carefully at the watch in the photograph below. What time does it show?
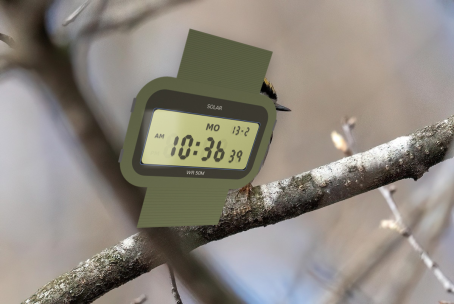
10:36:39
